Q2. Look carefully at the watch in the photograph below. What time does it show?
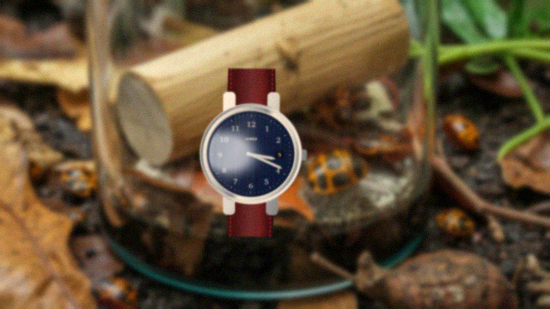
3:19
